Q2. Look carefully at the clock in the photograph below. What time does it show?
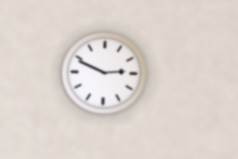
2:49
